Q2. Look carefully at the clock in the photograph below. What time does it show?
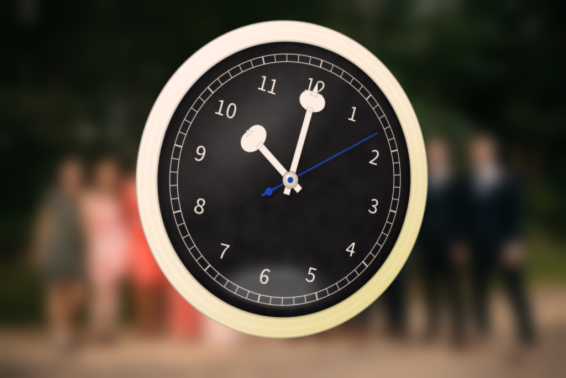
10:00:08
